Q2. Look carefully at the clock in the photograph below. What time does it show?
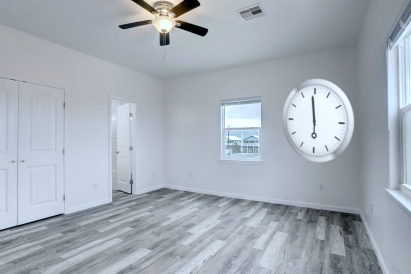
5:59
